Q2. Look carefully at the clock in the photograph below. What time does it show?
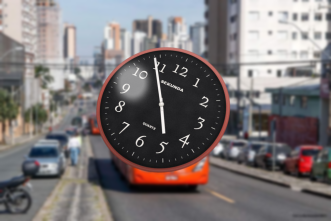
4:54
